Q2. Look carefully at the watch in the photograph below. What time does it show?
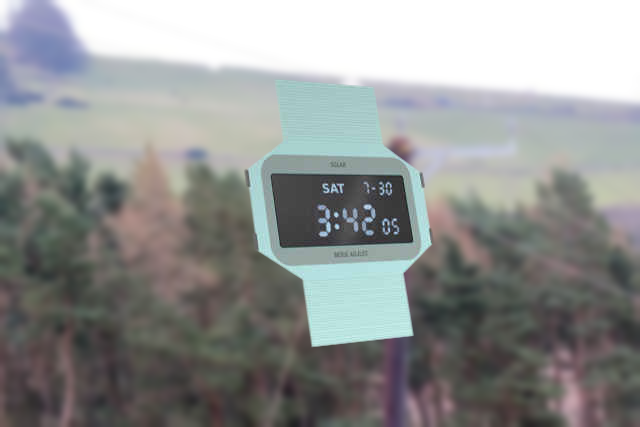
3:42:05
